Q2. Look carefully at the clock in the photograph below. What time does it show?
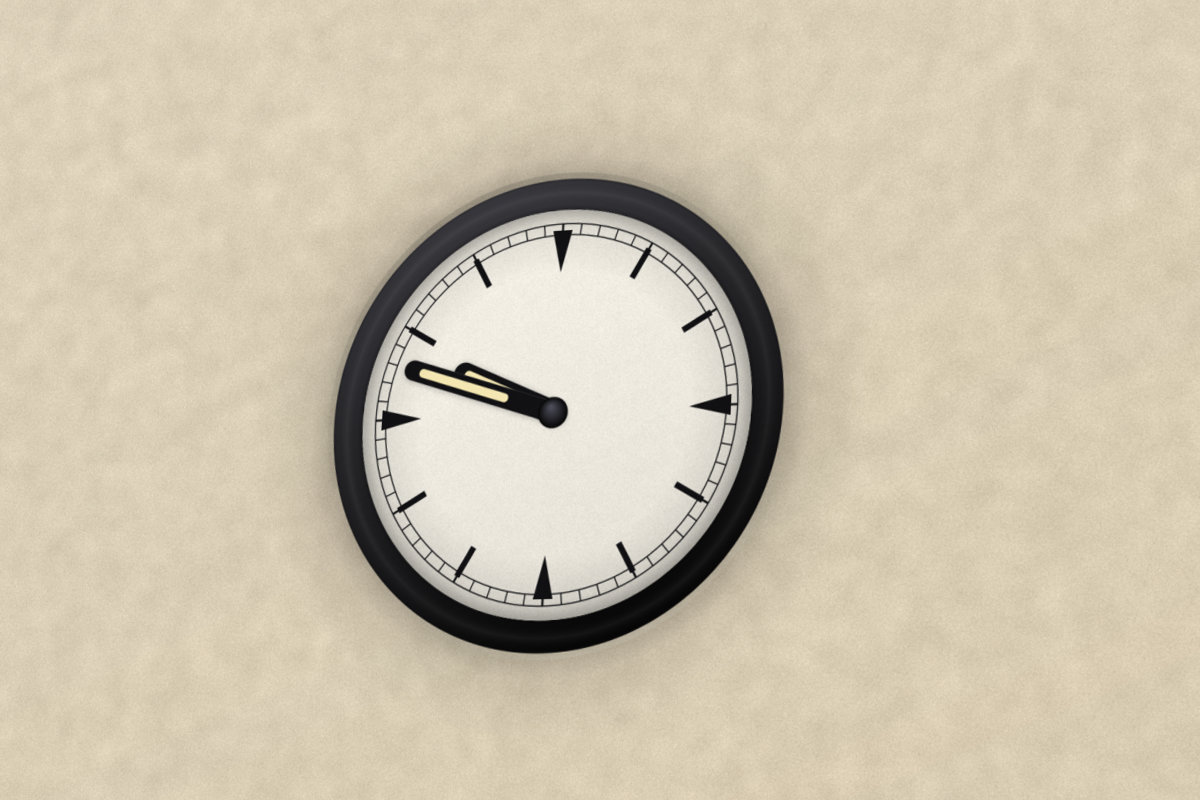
9:48
